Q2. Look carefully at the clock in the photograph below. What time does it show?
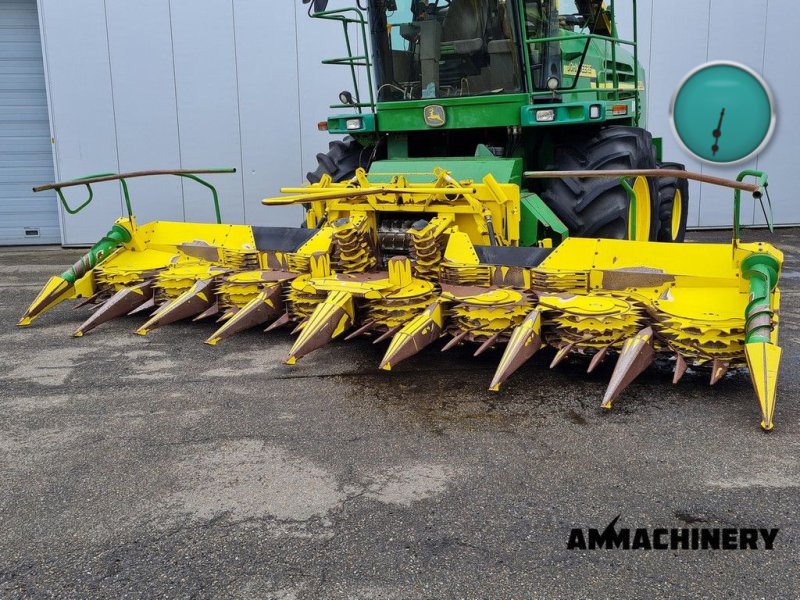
6:32
